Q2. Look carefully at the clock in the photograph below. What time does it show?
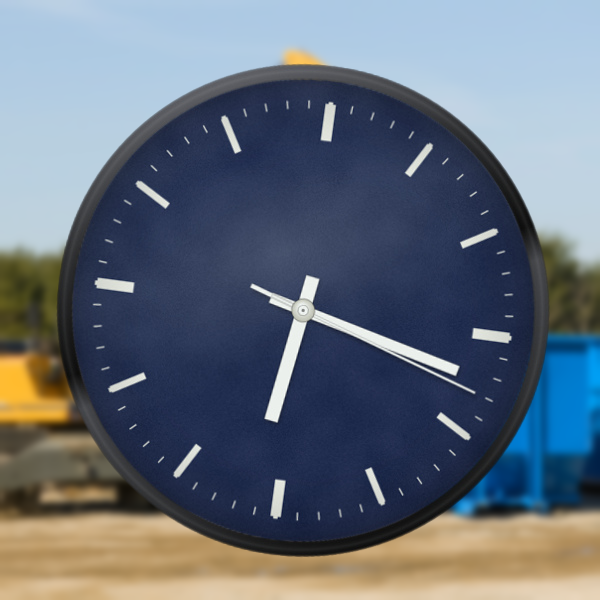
6:17:18
